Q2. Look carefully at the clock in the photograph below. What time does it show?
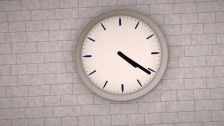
4:21
